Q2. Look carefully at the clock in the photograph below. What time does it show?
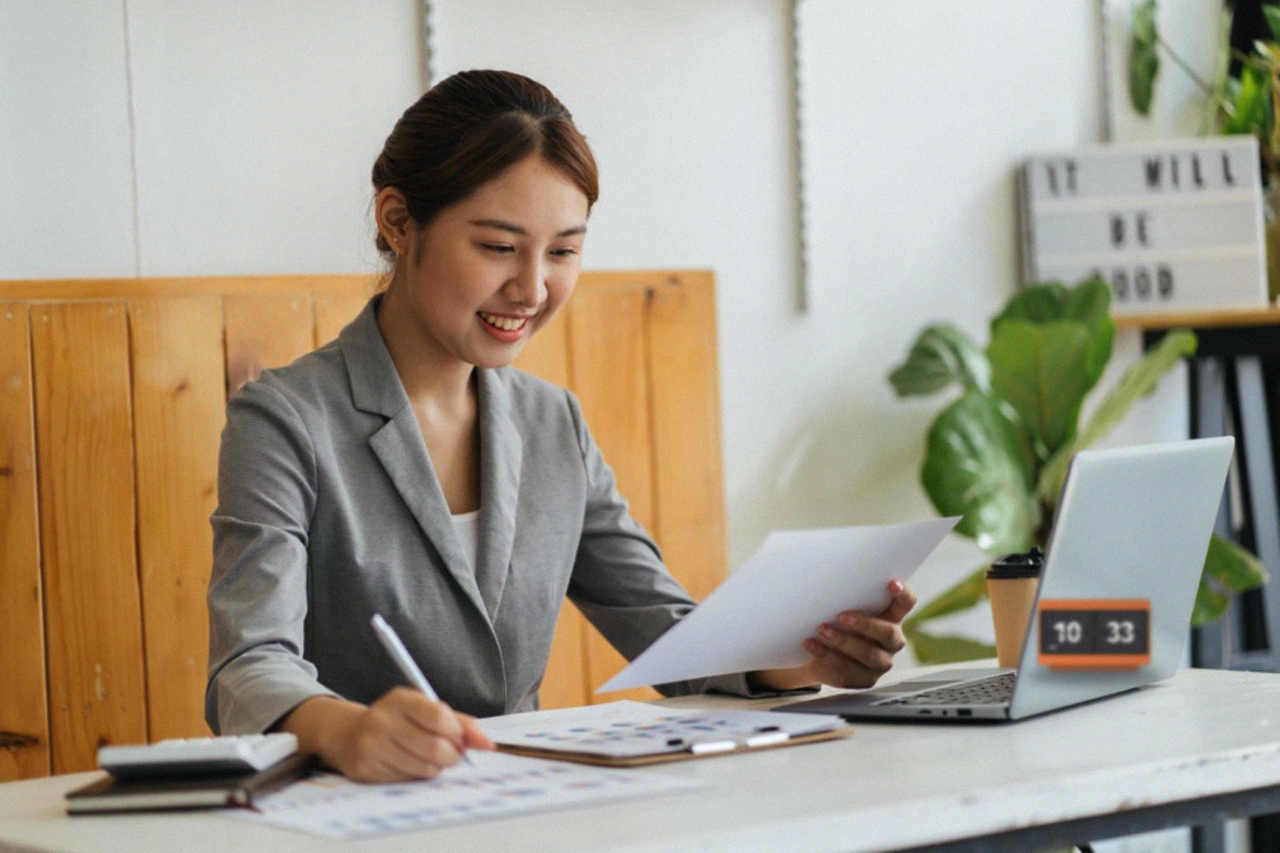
10:33
